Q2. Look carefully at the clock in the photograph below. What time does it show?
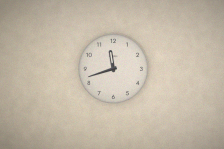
11:42
